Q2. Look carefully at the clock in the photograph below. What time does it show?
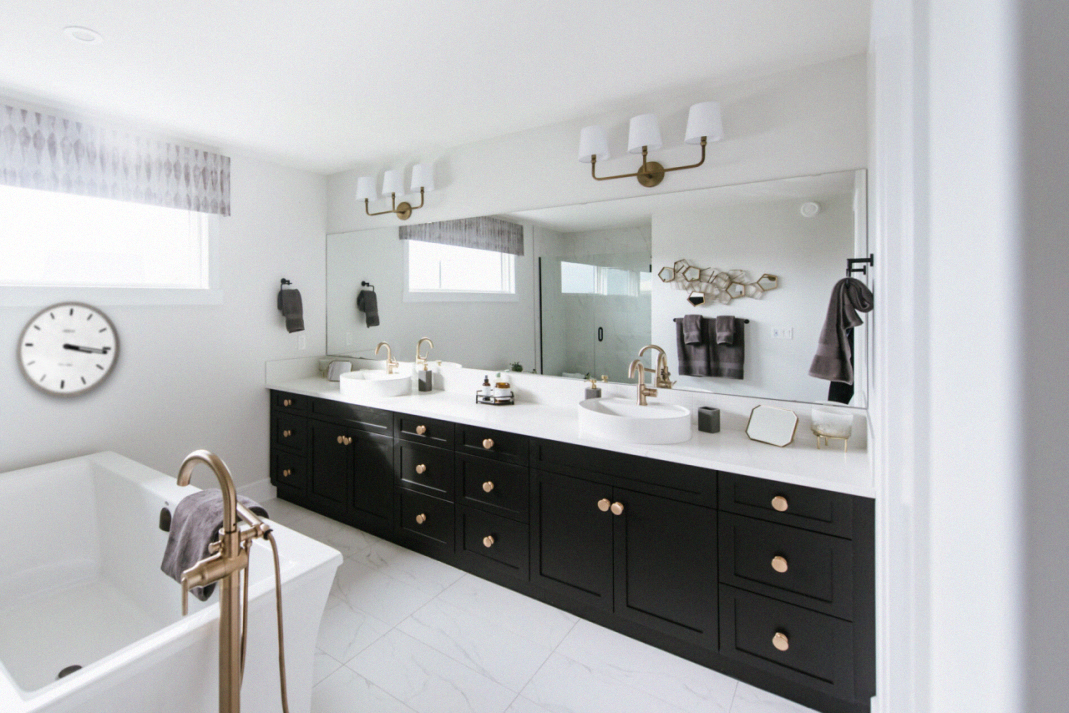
3:16
